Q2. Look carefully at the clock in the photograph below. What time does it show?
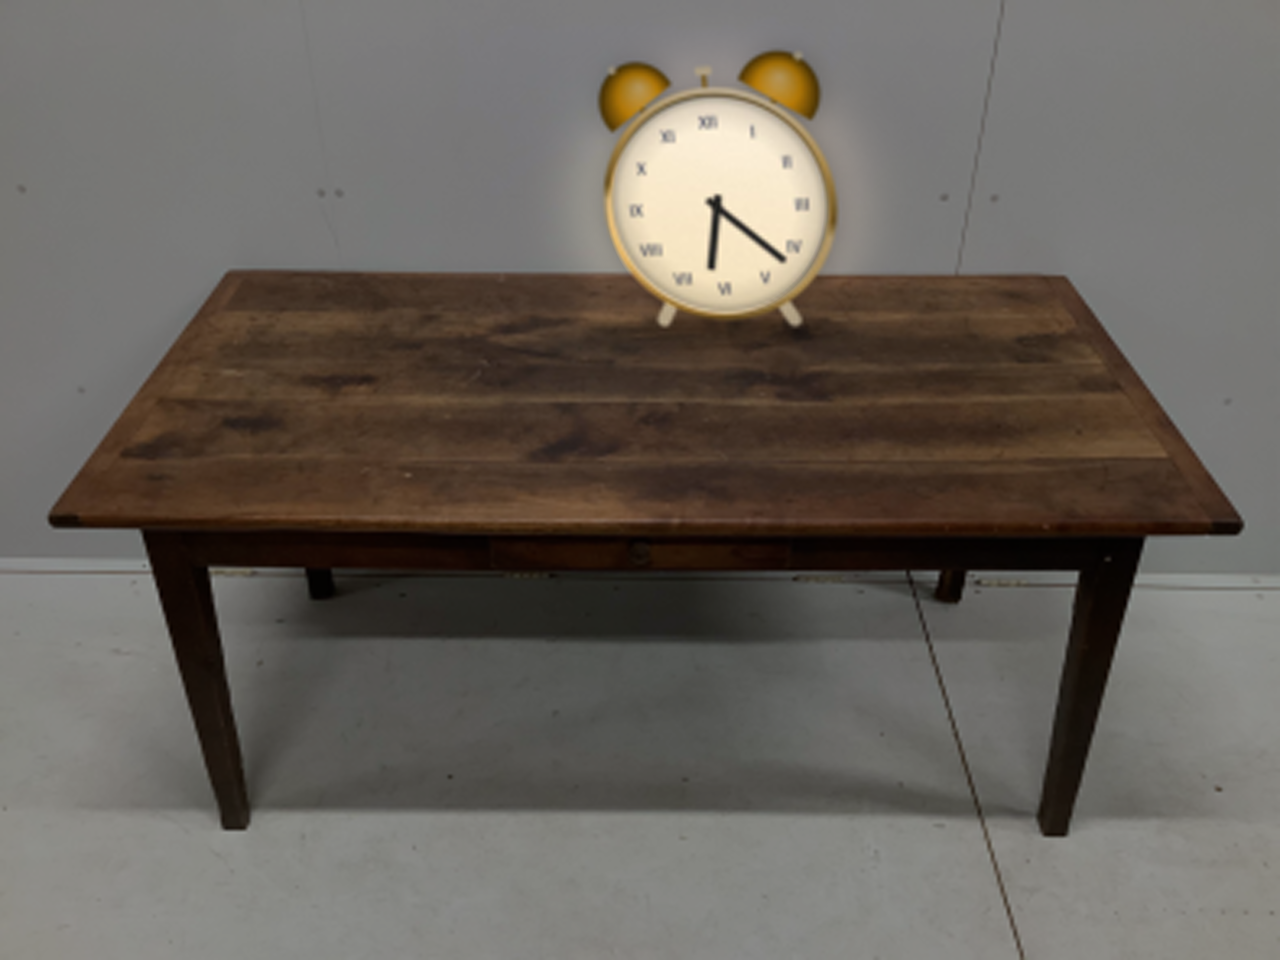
6:22
